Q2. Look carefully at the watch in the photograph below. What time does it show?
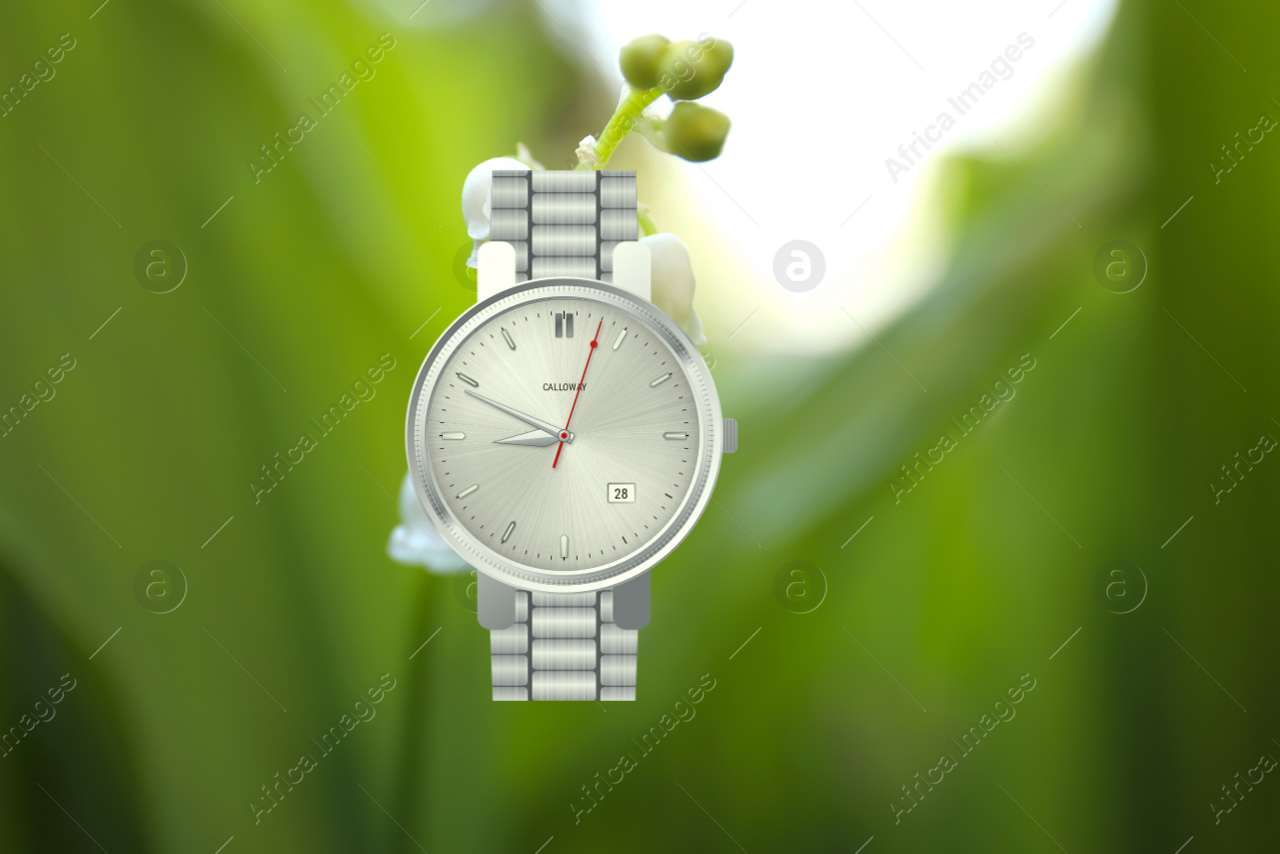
8:49:03
